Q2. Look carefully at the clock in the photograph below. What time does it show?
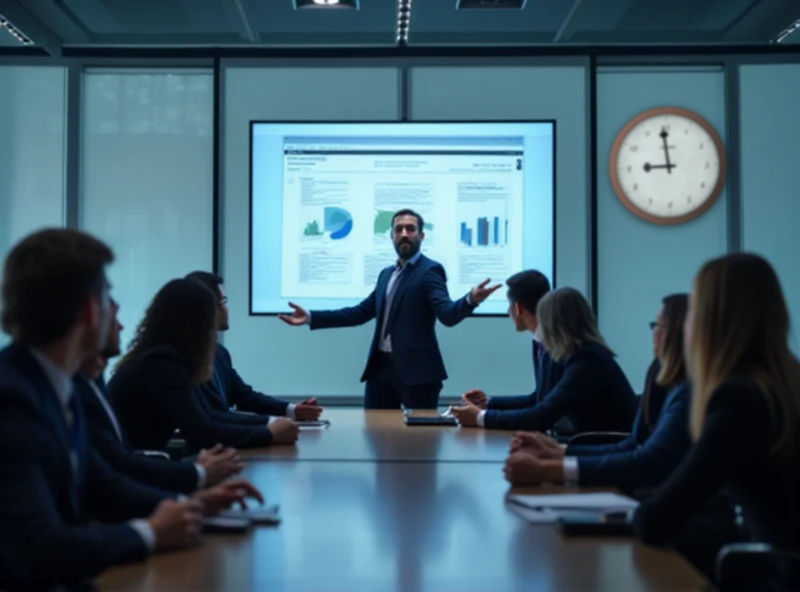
8:59
